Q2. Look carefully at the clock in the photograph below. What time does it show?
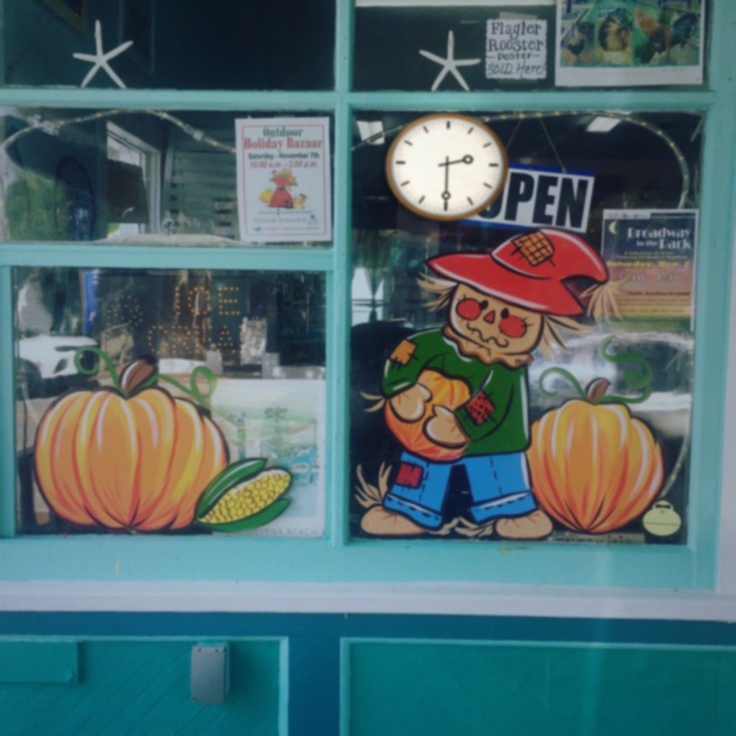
2:30
